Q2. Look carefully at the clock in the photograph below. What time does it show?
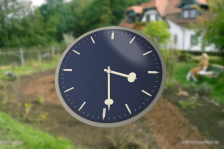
3:29
